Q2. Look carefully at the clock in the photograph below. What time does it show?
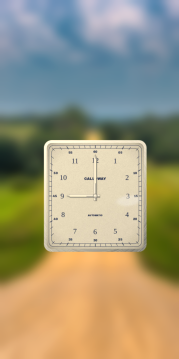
9:00
